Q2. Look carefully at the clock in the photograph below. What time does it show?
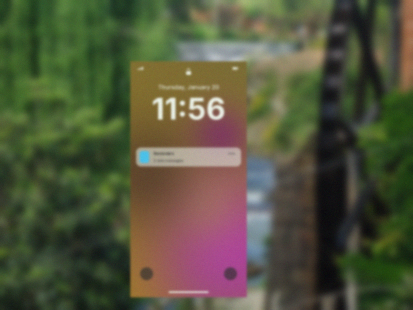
11:56
